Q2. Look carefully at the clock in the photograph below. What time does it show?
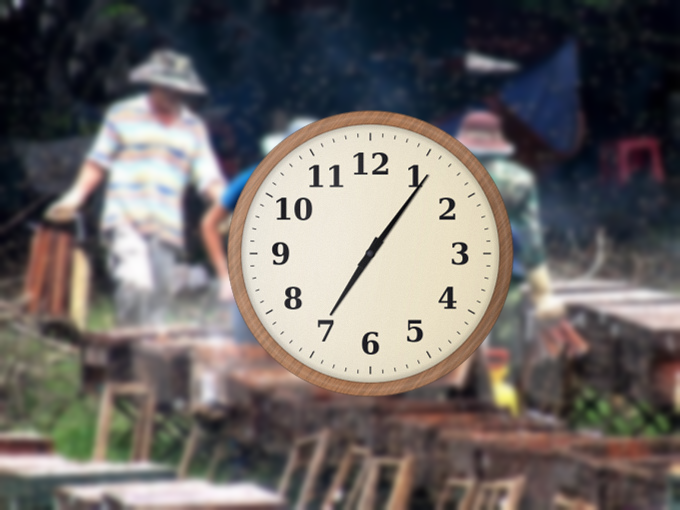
7:06
